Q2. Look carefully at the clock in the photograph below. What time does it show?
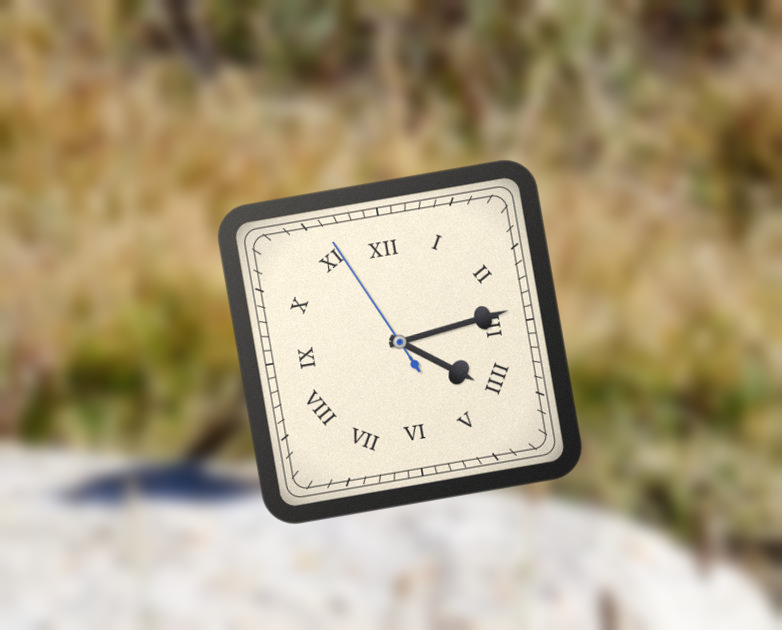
4:13:56
